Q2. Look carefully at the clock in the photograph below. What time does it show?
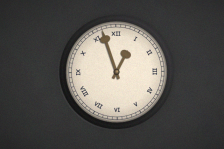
12:57
